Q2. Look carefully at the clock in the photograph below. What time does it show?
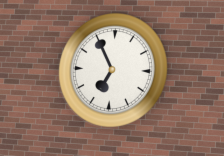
6:55
